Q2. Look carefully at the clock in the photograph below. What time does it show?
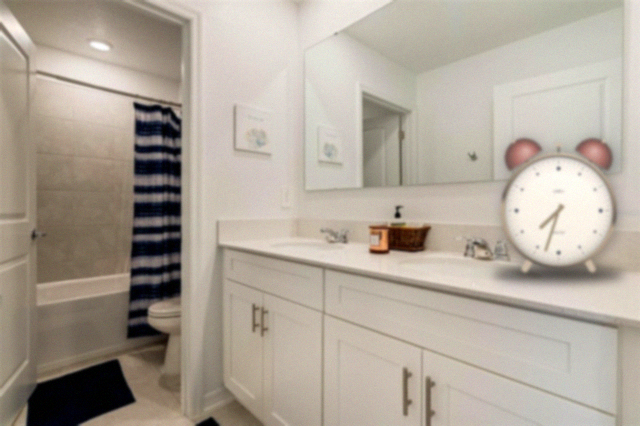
7:33
